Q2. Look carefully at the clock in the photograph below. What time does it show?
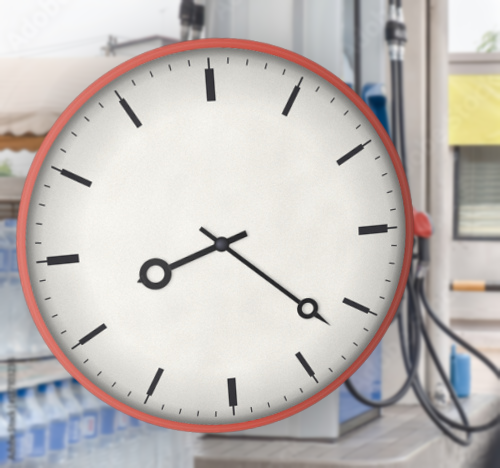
8:22
